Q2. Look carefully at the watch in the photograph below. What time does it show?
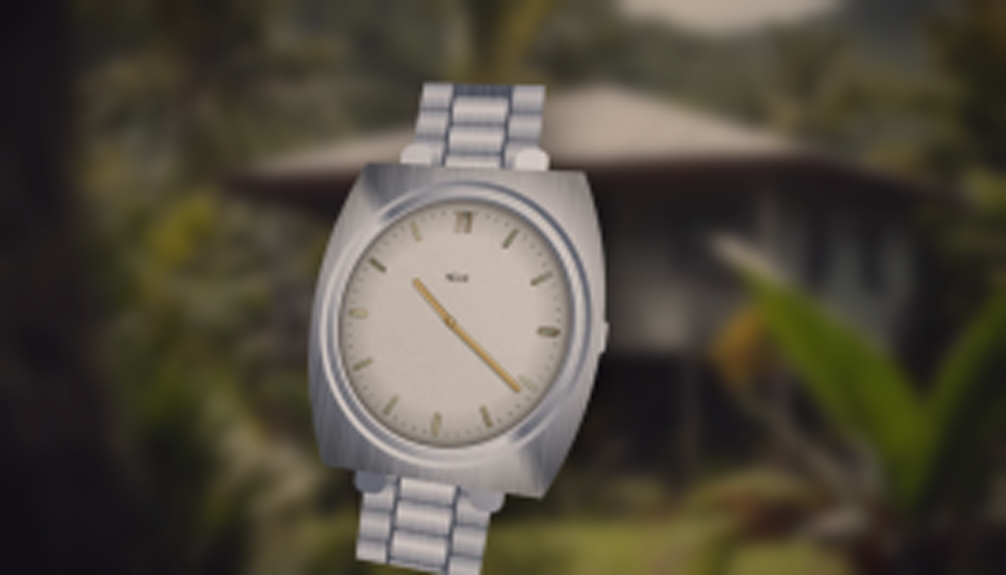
10:21
